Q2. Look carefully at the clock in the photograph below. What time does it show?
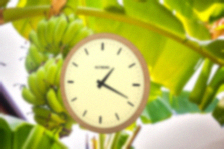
1:19
